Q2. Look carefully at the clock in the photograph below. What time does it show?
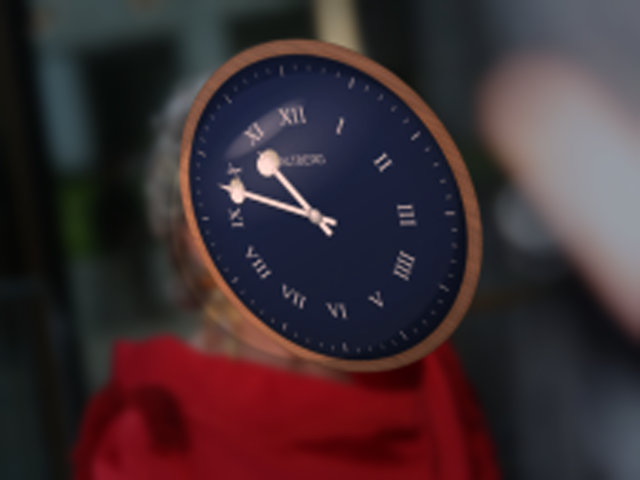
10:48
